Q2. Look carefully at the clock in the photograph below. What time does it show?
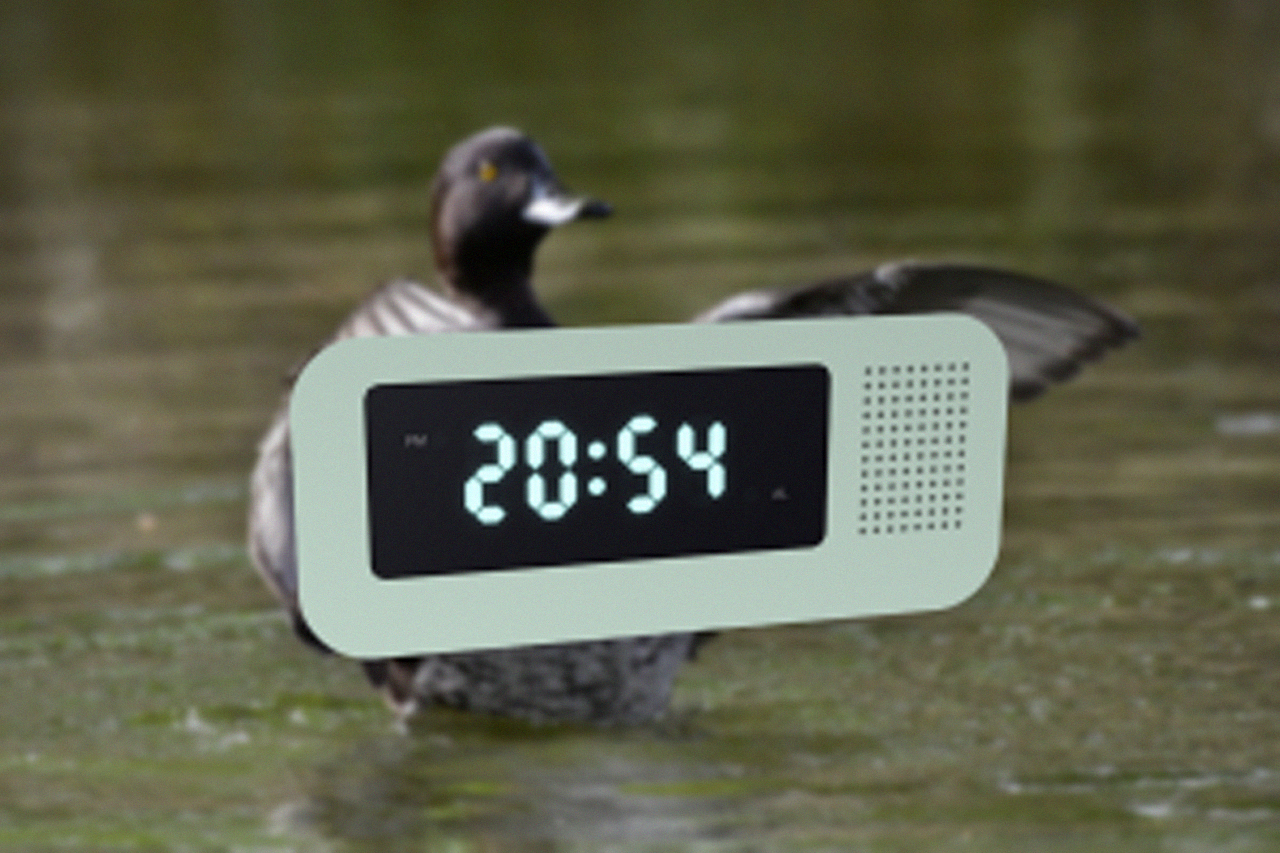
20:54
